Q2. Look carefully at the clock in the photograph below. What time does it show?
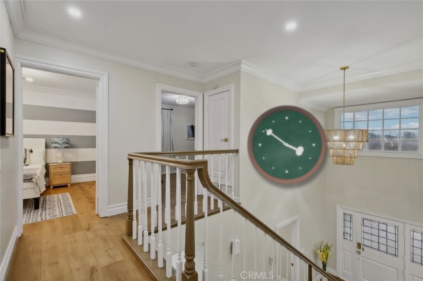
3:51
